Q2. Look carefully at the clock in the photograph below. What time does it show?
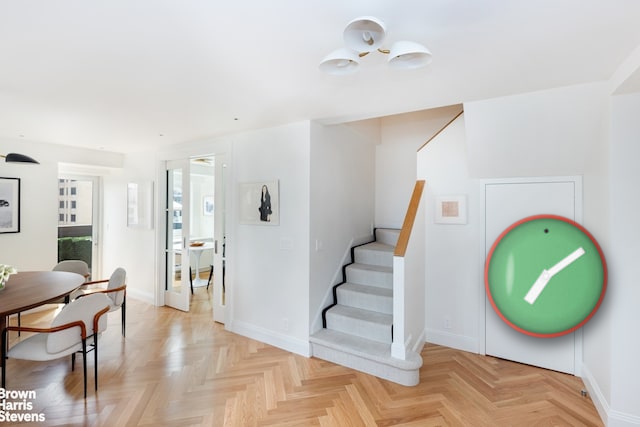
7:09
